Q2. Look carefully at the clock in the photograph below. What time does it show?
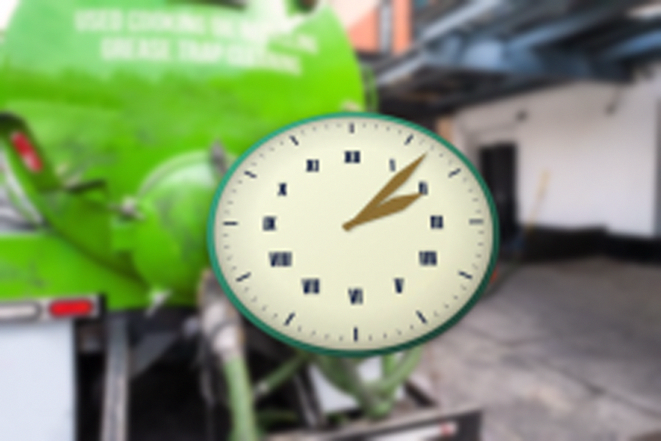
2:07
